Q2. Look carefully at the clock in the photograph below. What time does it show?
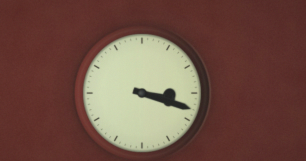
3:18
